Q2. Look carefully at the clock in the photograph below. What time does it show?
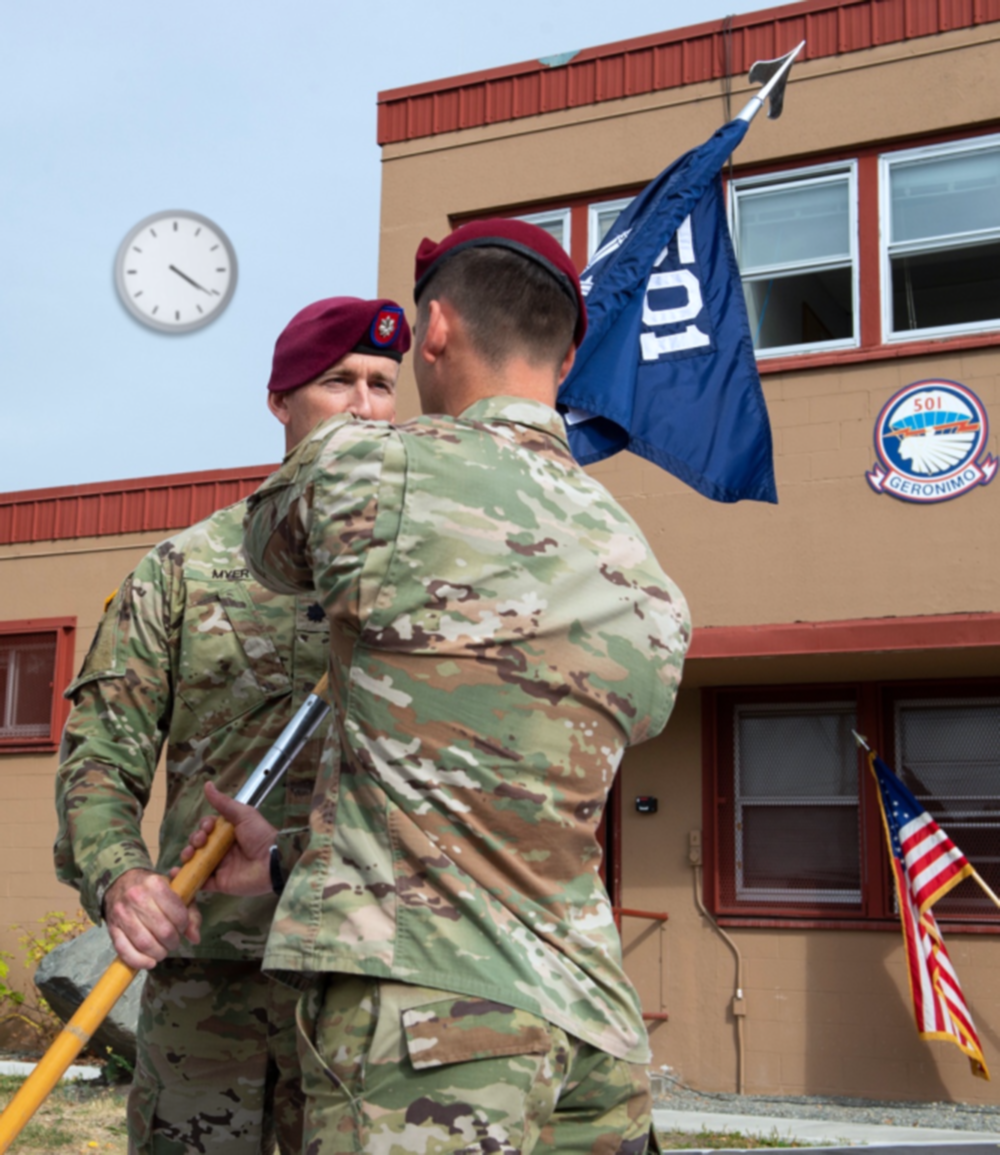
4:21
